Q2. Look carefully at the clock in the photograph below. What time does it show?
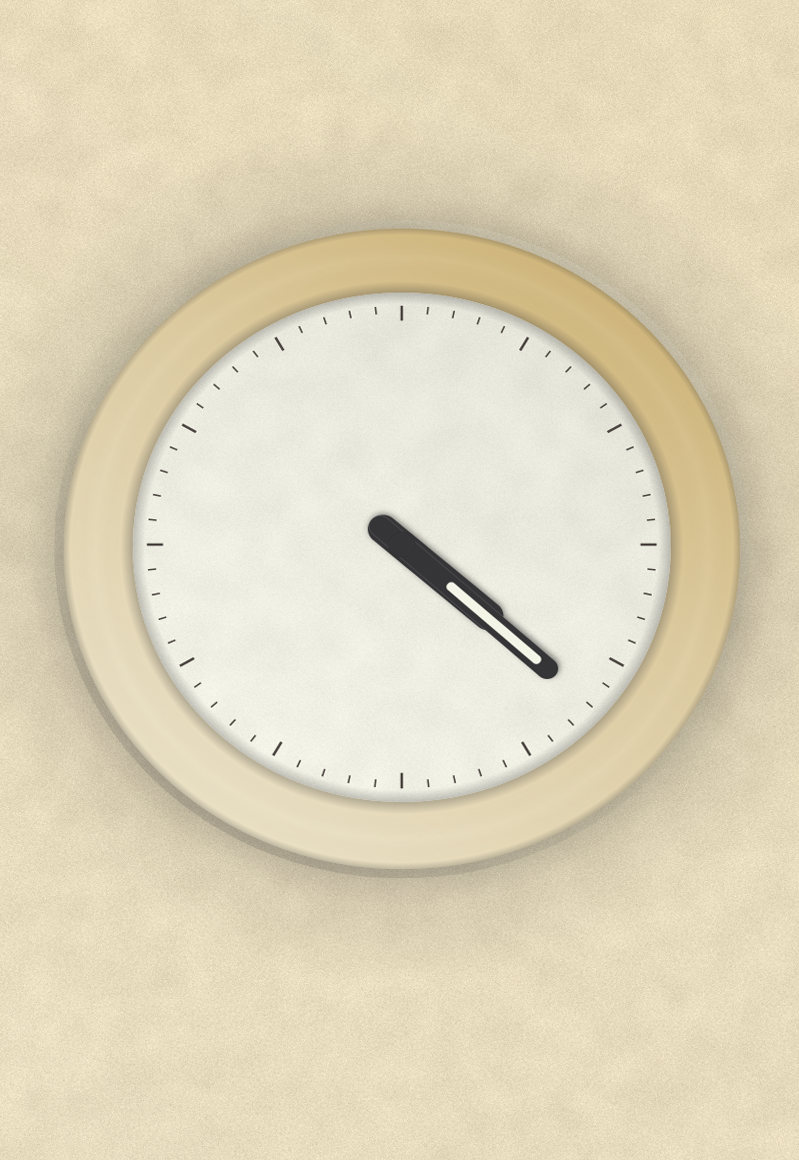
4:22
